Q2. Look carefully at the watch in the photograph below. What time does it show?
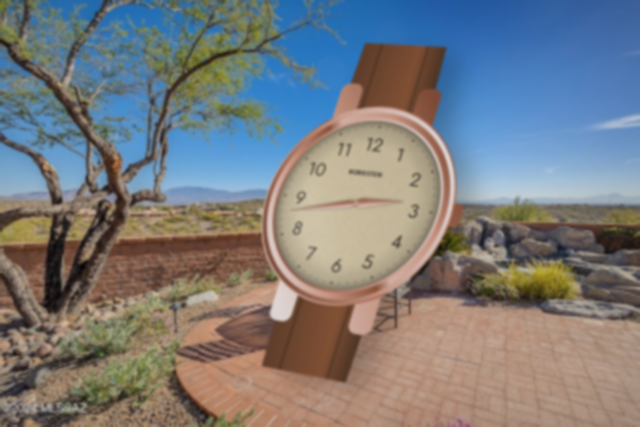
2:43
